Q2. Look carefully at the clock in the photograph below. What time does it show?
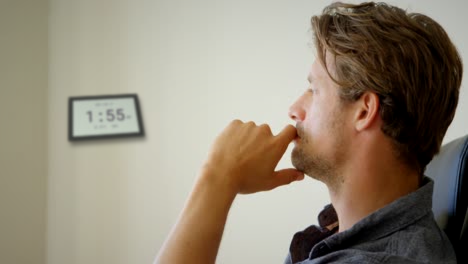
1:55
